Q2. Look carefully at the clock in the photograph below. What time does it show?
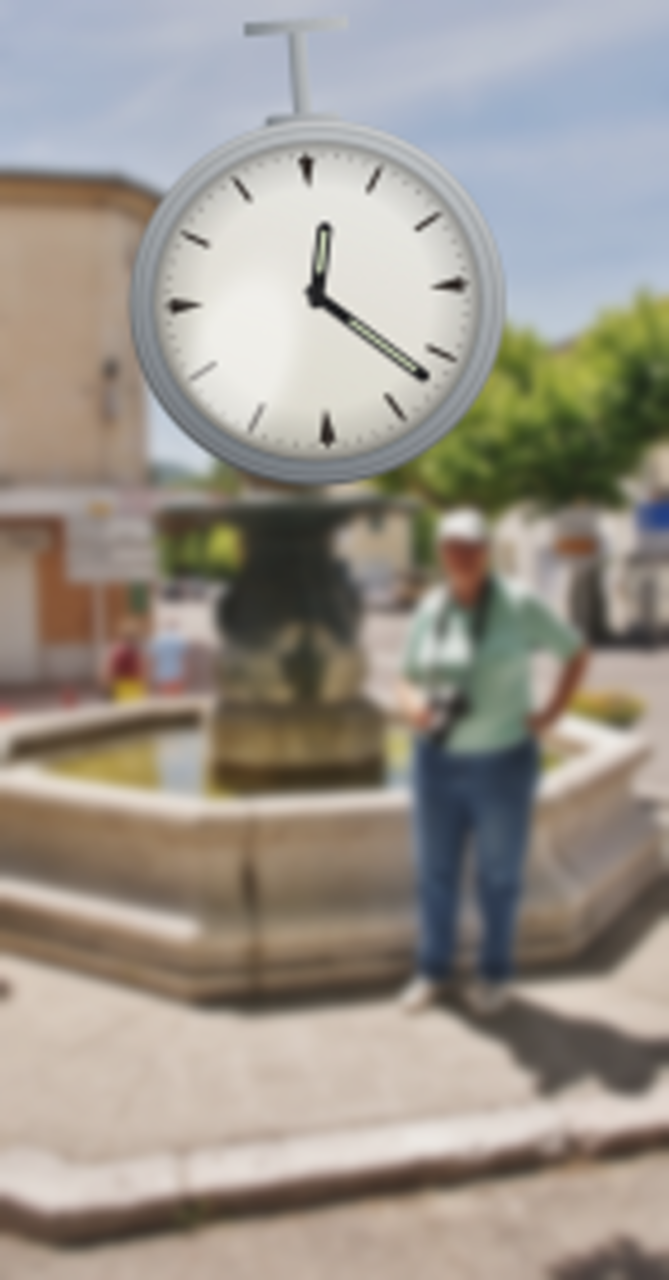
12:22
